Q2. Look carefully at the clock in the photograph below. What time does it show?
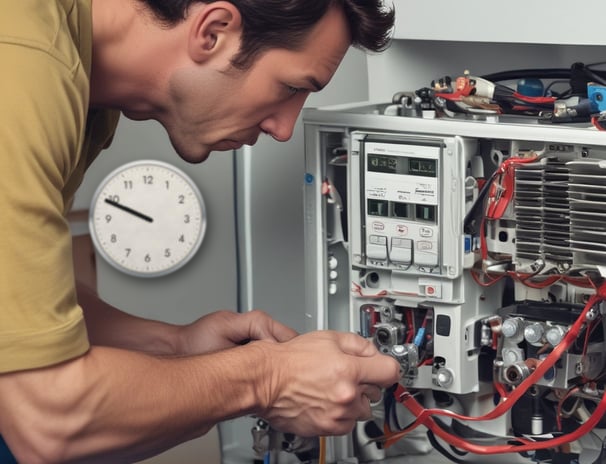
9:49
